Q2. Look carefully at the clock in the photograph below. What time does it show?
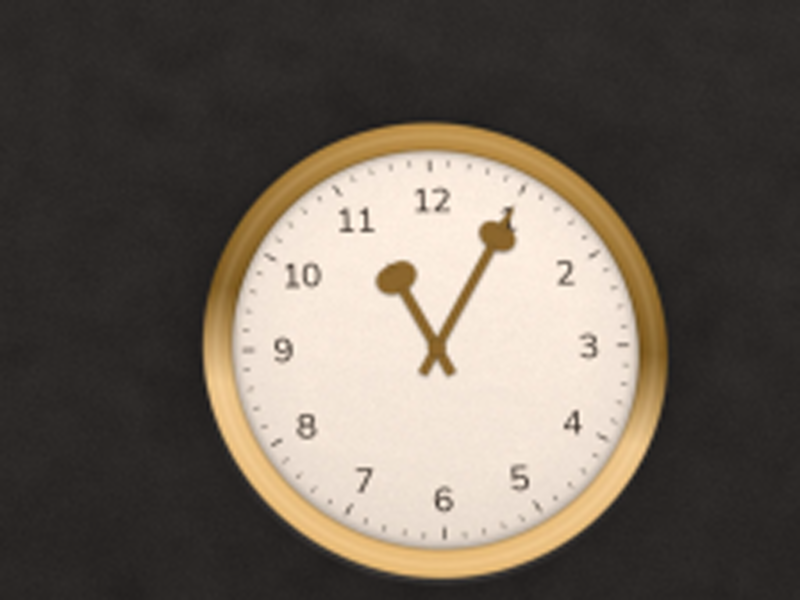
11:05
